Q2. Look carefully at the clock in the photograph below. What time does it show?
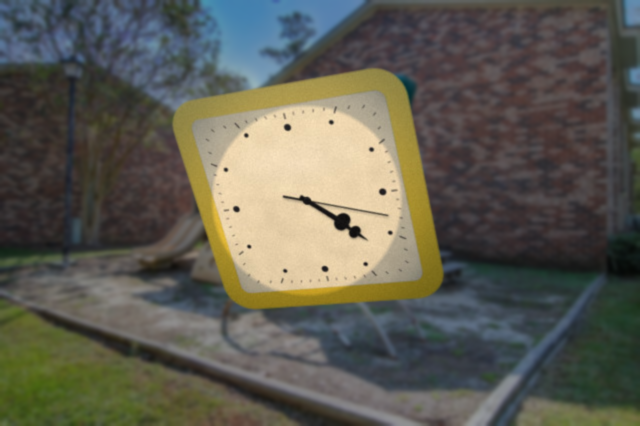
4:22:18
